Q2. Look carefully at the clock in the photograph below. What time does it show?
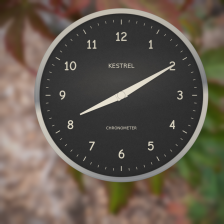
8:10
